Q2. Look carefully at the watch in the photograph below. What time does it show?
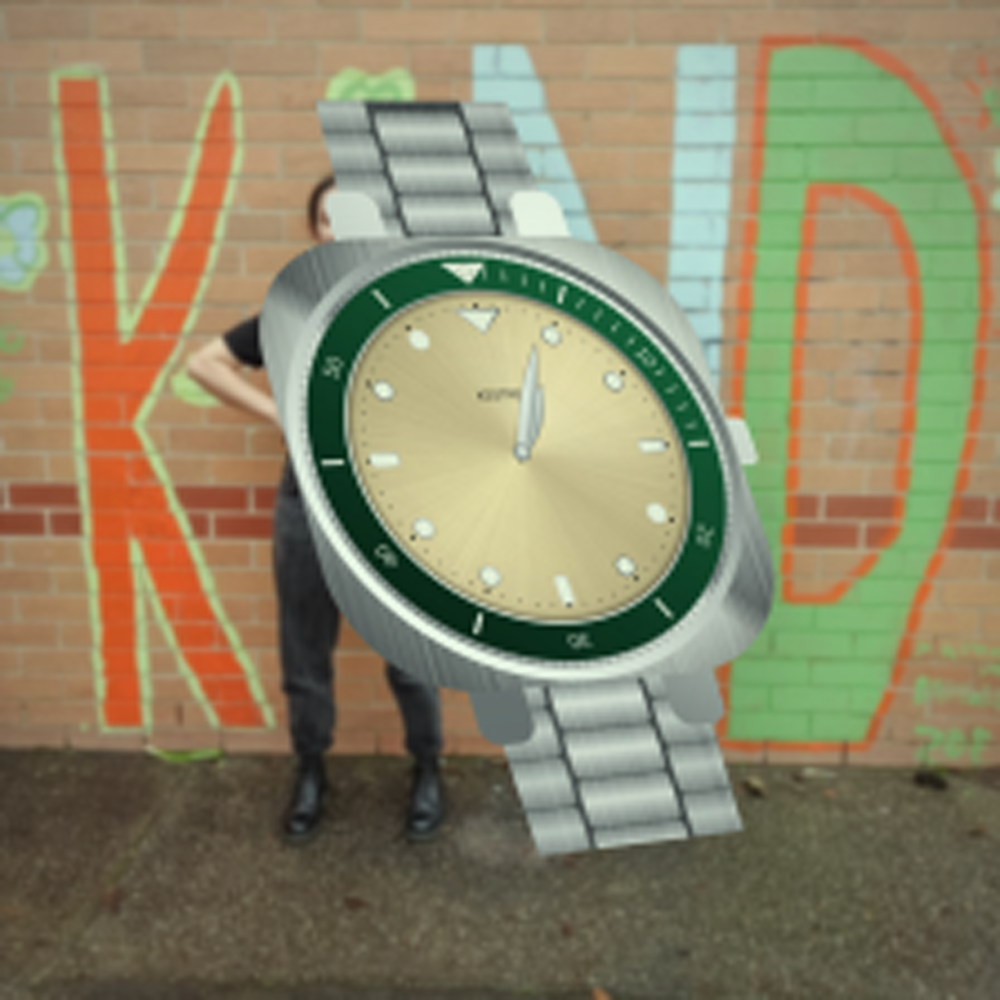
1:04
